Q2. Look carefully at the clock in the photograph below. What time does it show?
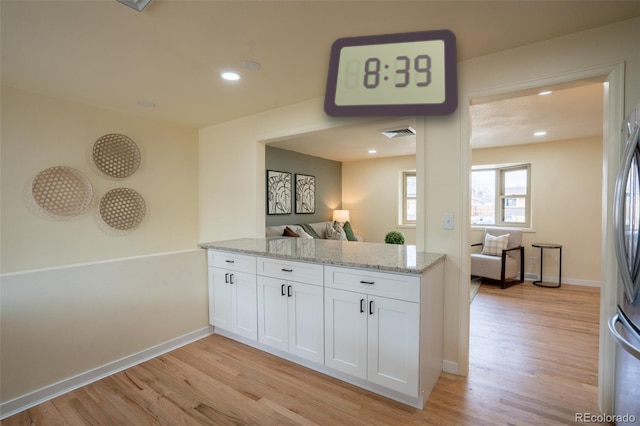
8:39
